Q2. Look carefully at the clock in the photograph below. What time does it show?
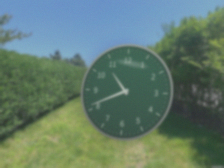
10:41
